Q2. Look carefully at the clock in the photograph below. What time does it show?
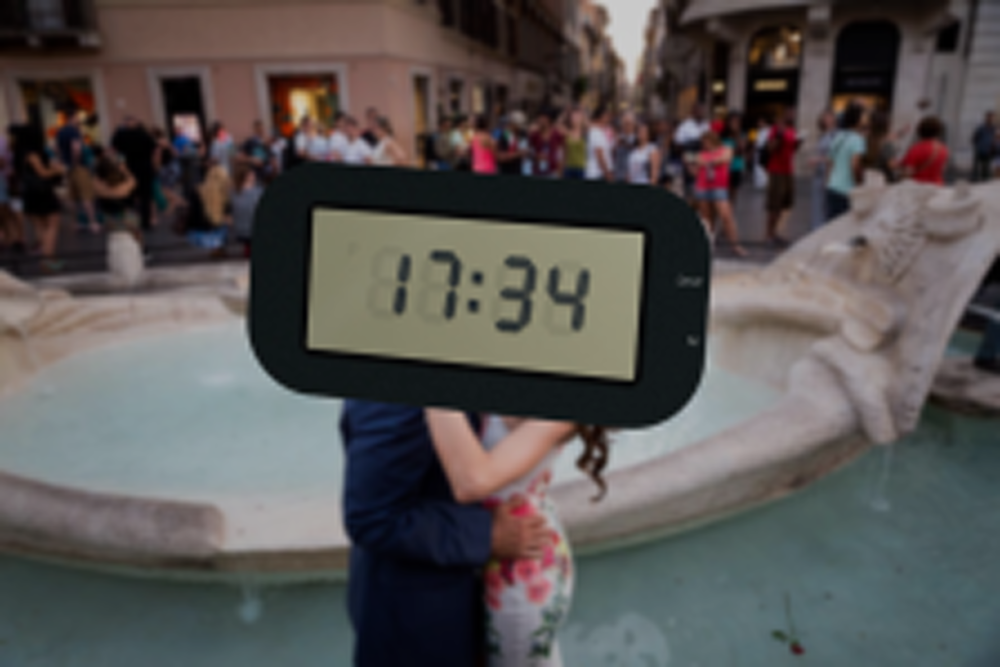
17:34
